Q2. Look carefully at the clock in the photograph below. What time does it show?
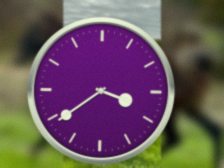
3:39
